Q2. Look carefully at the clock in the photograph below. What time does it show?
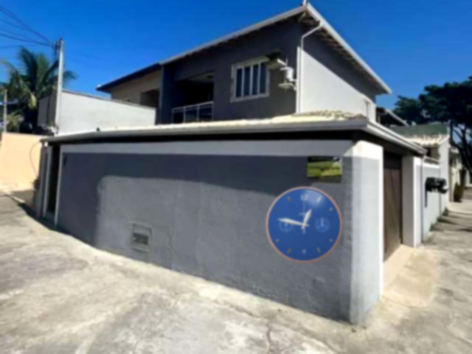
12:47
